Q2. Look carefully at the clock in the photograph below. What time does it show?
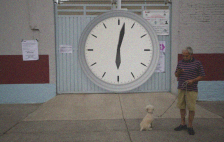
6:02
